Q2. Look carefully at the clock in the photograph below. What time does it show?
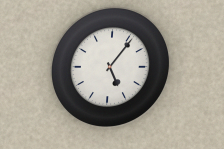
5:06
